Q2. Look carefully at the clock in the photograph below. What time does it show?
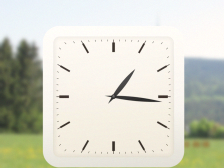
1:16
